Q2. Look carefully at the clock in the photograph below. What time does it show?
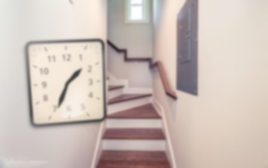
1:34
